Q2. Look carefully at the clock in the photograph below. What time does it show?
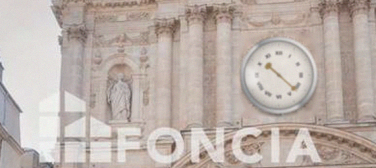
10:22
